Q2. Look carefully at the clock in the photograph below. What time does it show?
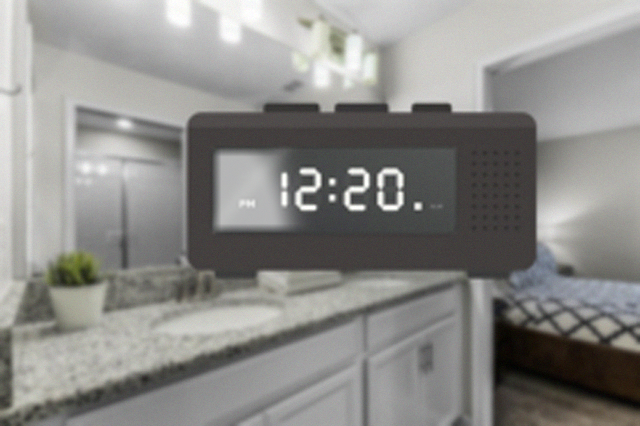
12:20
